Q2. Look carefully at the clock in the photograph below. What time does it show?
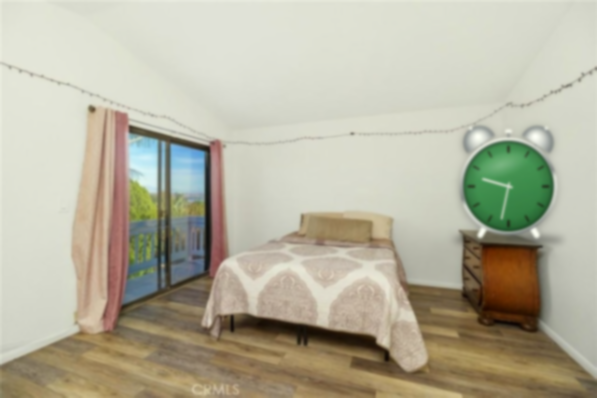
9:32
